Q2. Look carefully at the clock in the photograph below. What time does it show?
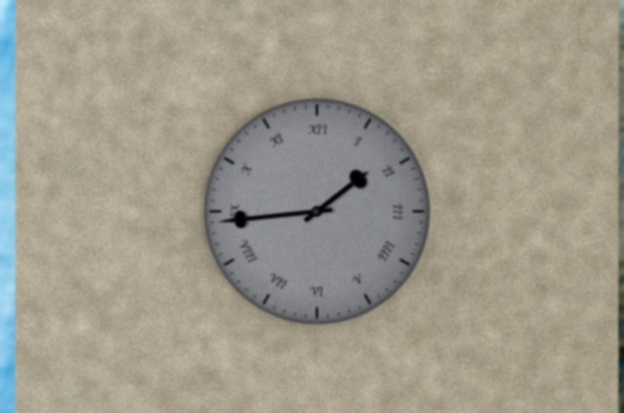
1:44
